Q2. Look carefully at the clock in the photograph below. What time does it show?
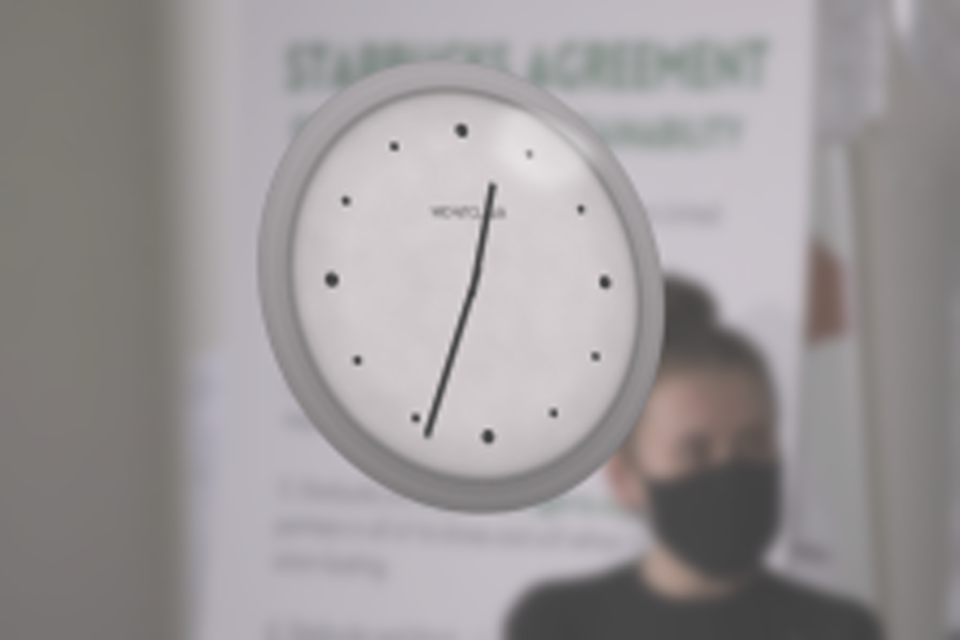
12:34
